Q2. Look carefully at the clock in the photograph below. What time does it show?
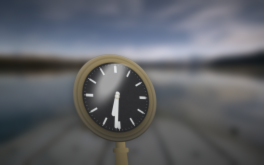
6:31
